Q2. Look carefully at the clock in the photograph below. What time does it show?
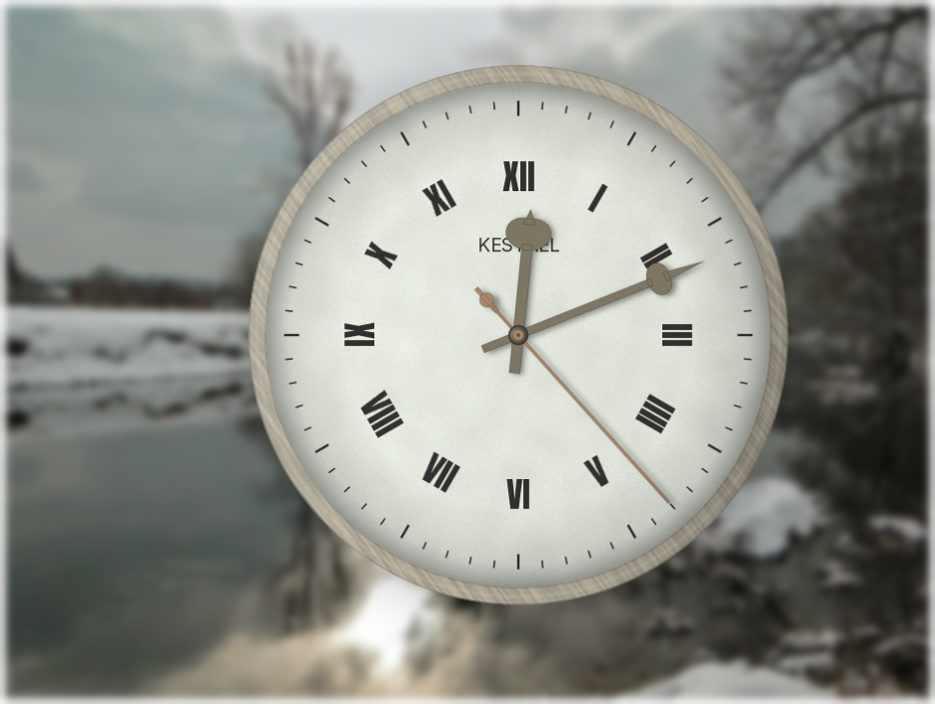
12:11:23
